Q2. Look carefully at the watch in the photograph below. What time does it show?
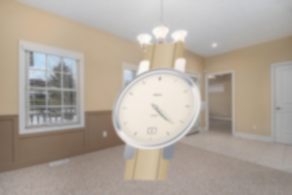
4:22
